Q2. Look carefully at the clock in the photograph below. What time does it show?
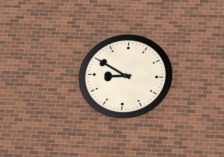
8:50
